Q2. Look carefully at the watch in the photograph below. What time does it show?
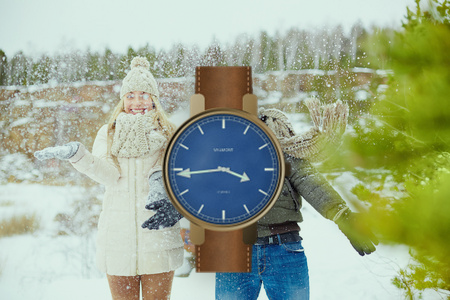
3:44
